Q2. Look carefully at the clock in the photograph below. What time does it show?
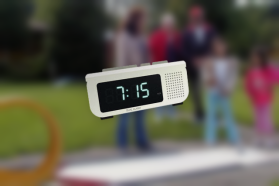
7:15
